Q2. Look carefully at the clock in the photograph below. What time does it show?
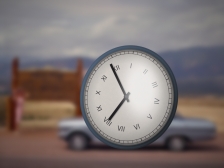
7:59
